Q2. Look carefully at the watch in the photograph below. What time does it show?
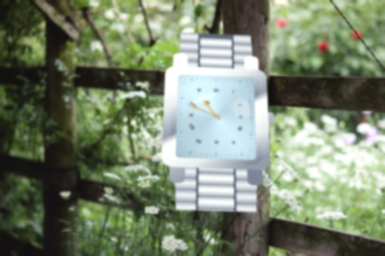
10:49
